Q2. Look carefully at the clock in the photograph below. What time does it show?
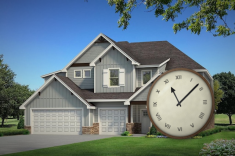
11:08
